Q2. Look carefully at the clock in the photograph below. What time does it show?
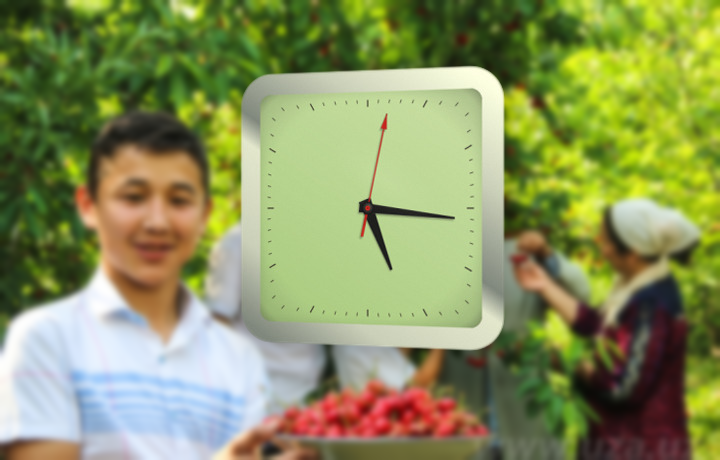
5:16:02
